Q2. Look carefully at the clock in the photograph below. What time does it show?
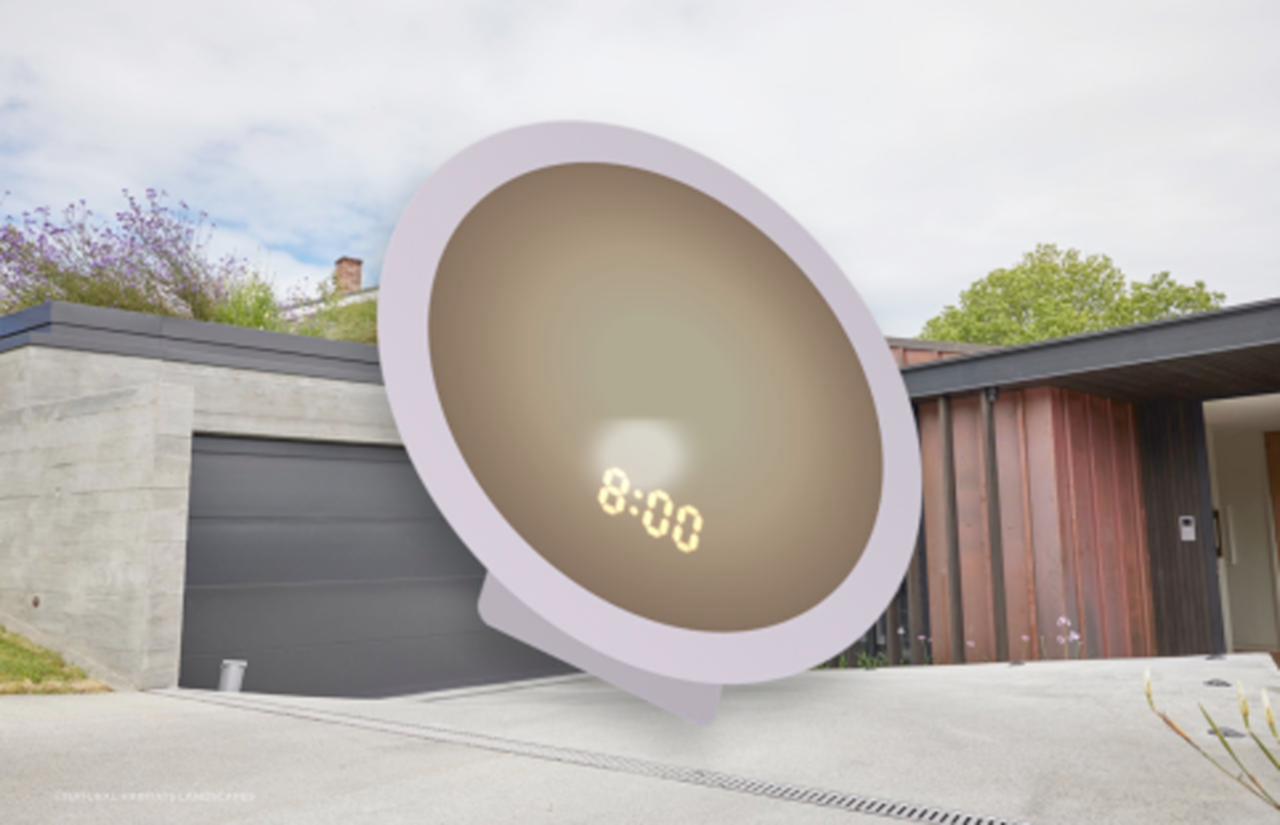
8:00
